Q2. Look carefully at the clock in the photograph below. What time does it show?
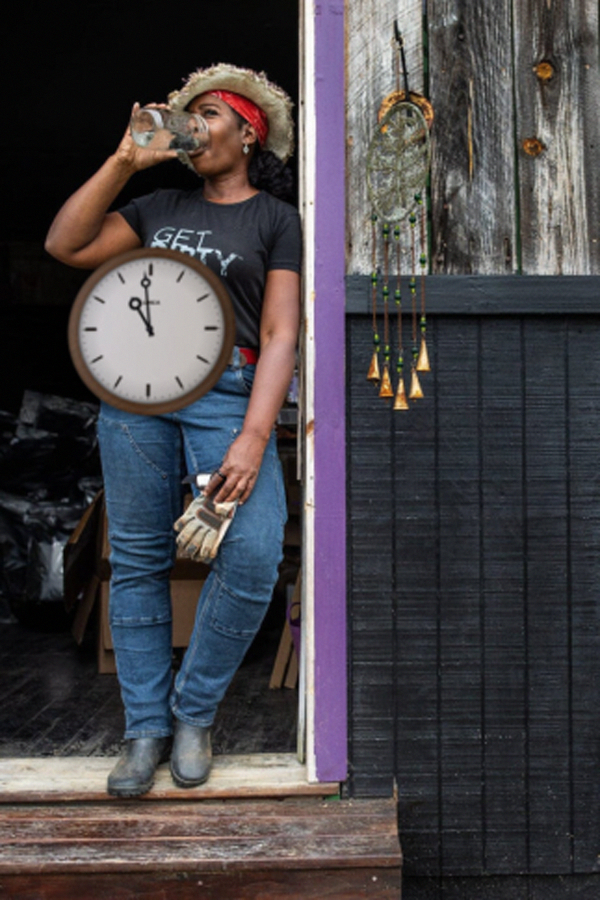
10:59
